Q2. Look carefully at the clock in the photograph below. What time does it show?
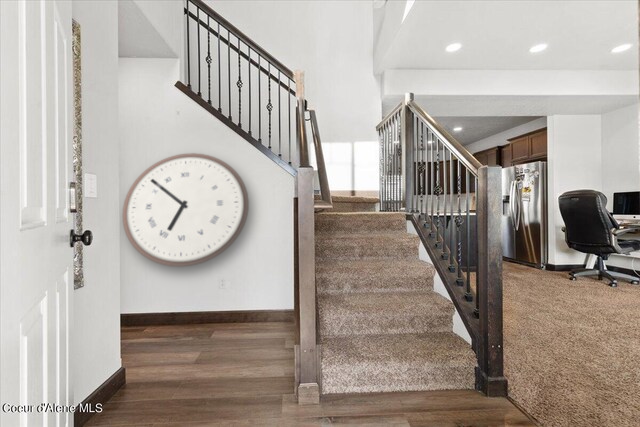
6:52
